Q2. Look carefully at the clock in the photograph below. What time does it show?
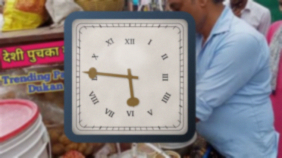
5:46
